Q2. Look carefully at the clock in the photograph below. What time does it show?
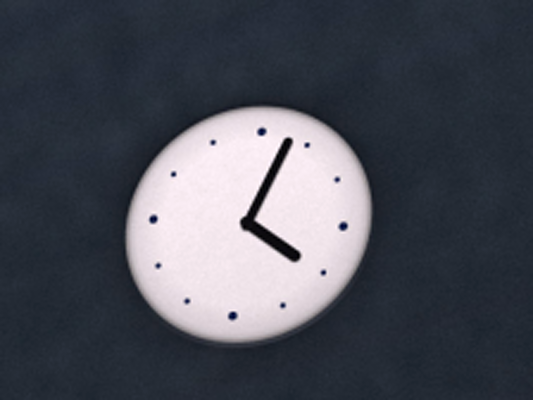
4:03
